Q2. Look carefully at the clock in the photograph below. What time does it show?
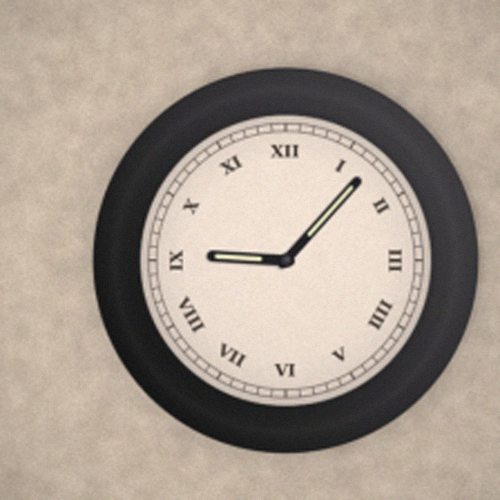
9:07
